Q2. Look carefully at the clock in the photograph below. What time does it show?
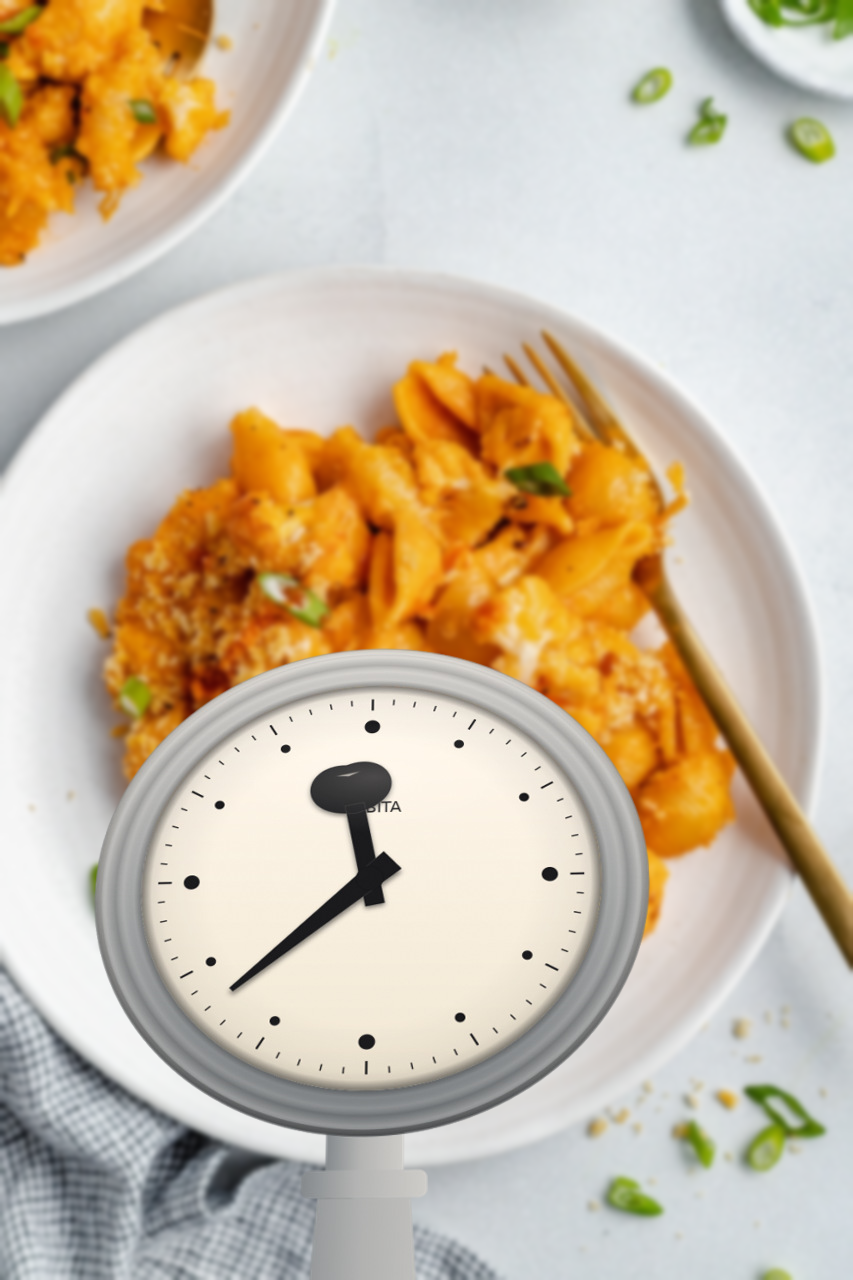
11:38
